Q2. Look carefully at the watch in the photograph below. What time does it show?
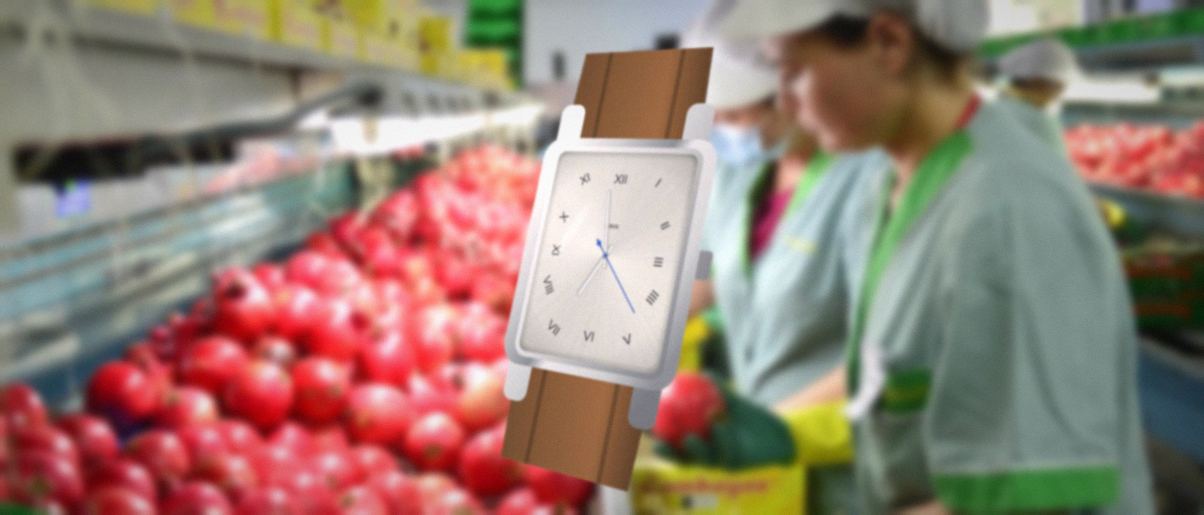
6:58:23
